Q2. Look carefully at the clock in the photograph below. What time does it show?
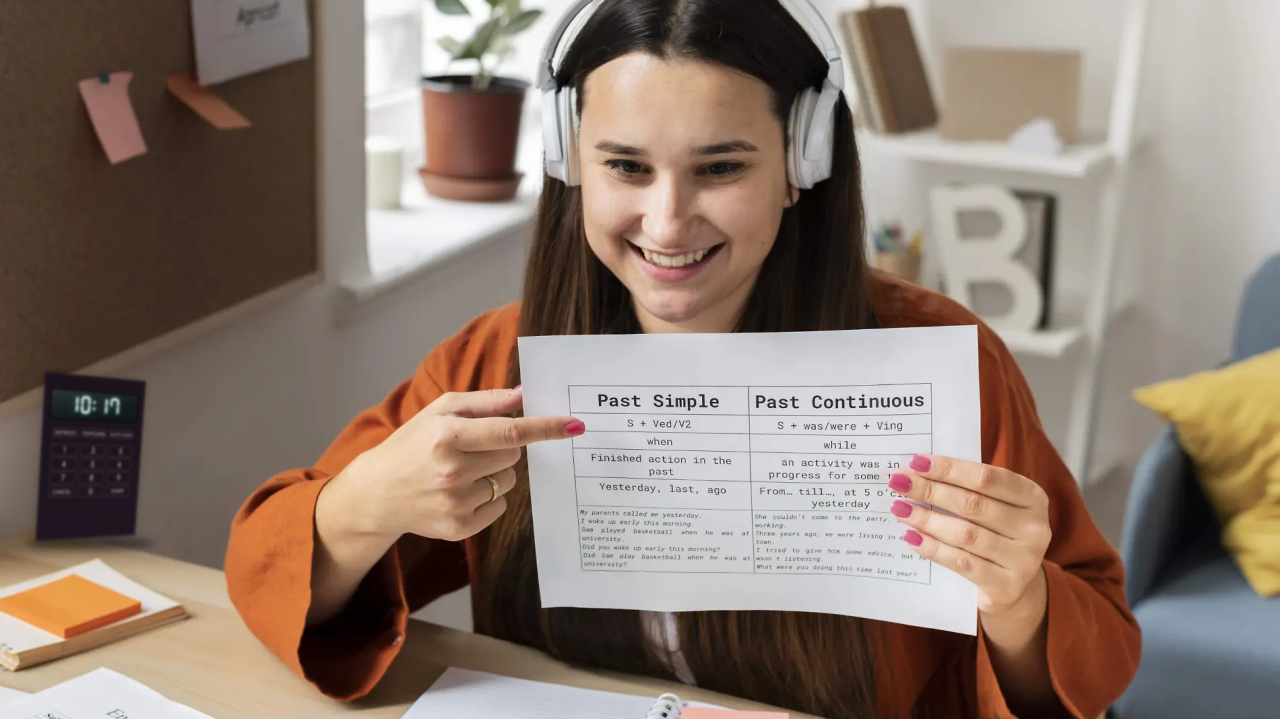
10:17
